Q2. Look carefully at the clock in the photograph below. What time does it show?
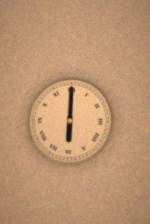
6:00
